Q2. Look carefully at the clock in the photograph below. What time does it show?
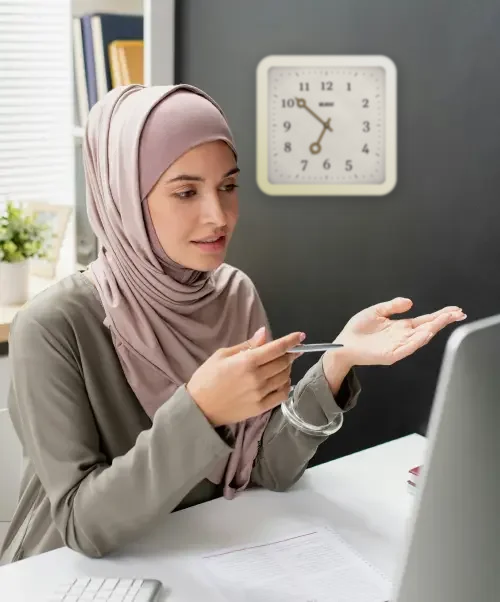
6:52
